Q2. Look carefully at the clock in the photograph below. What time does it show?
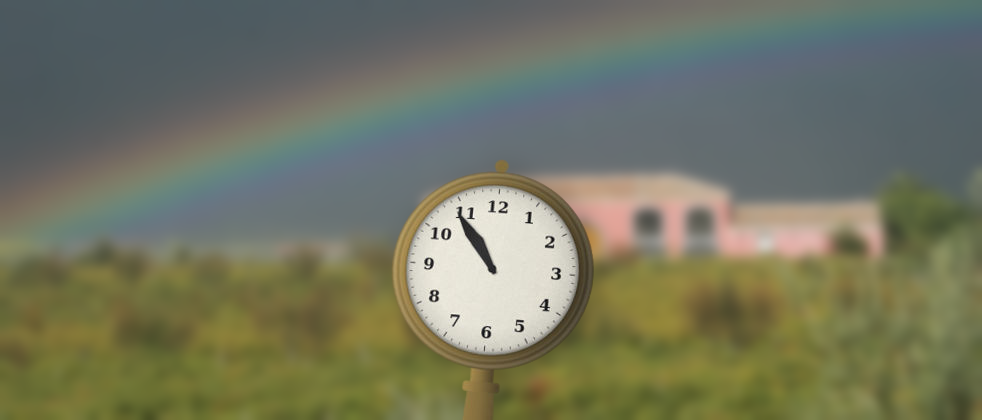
10:54
